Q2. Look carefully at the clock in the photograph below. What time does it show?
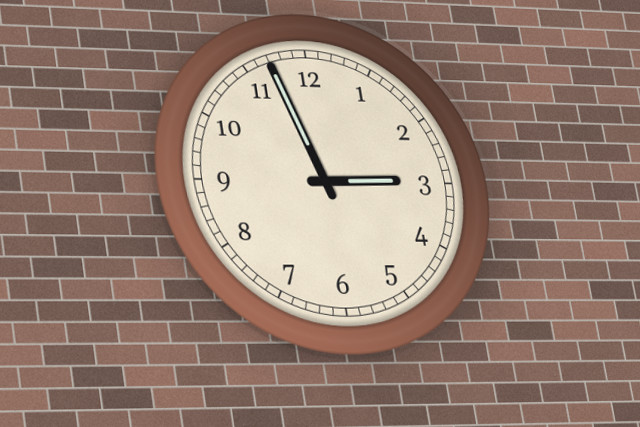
2:57
